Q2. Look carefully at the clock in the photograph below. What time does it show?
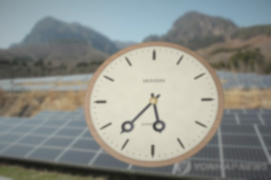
5:37
